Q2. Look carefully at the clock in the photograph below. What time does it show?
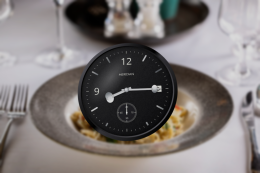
8:15
